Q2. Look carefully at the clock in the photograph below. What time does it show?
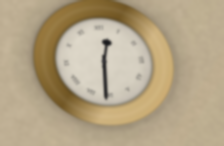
12:31
